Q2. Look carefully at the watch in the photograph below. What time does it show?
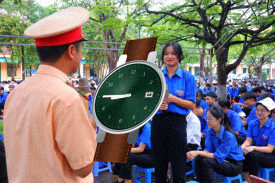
8:45
